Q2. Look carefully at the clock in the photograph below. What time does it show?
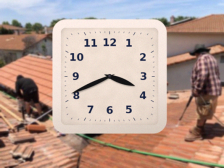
3:41
